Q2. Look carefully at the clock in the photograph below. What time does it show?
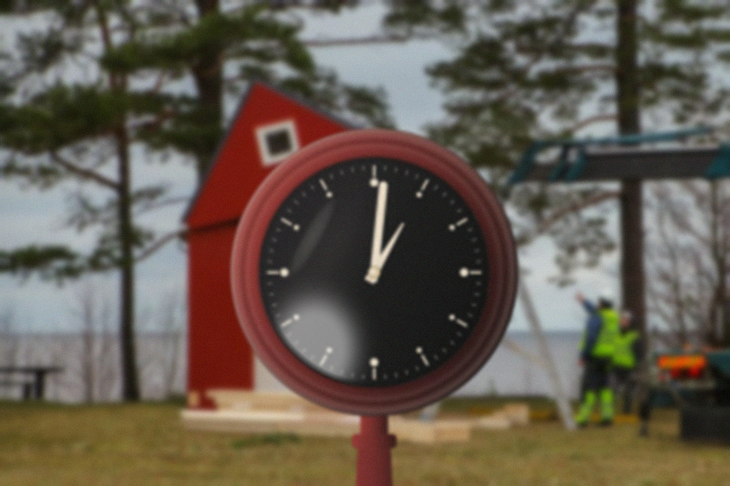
1:01
